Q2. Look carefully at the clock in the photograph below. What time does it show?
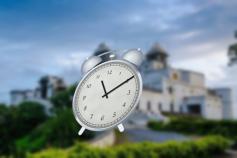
11:10
